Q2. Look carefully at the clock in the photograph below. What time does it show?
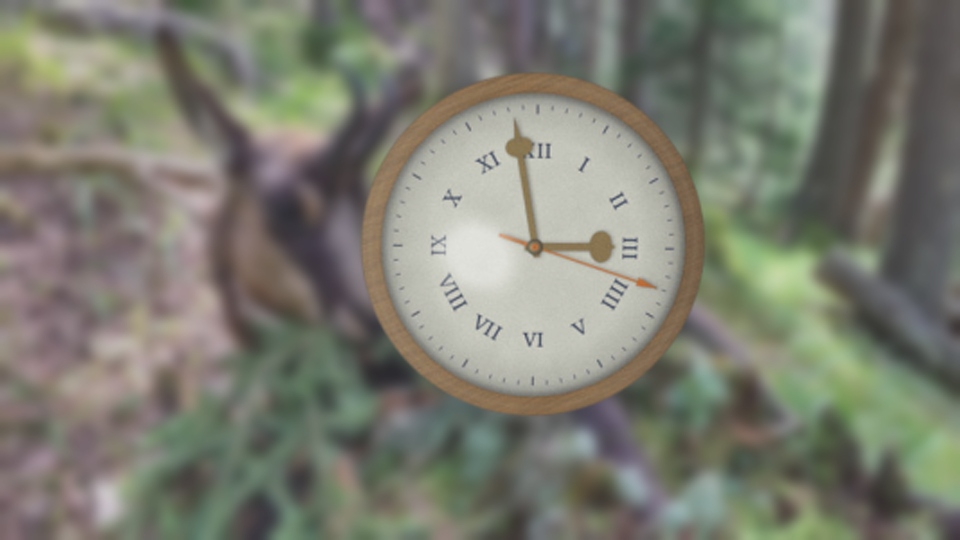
2:58:18
